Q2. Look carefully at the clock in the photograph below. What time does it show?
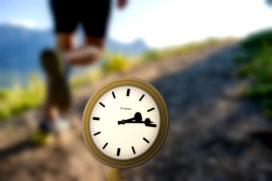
2:14
